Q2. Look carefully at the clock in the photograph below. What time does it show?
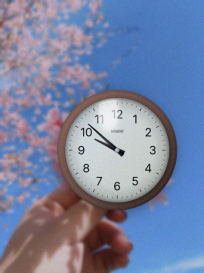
9:52
